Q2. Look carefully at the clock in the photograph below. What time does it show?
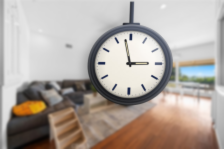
2:58
